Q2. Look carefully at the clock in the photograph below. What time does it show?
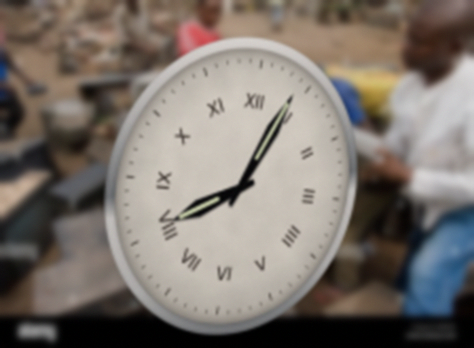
8:04
